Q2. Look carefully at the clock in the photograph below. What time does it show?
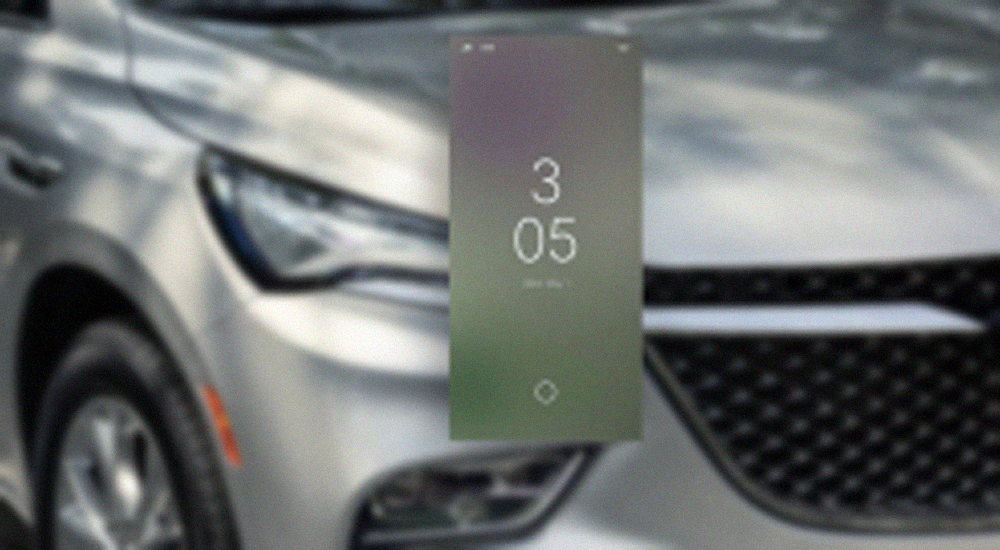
3:05
